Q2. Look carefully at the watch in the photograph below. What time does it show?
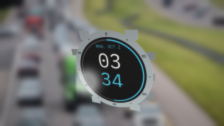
3:34
